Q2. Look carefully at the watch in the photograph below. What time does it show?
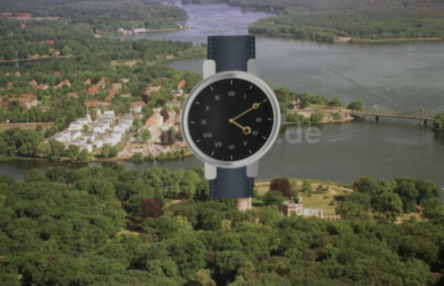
4:10
